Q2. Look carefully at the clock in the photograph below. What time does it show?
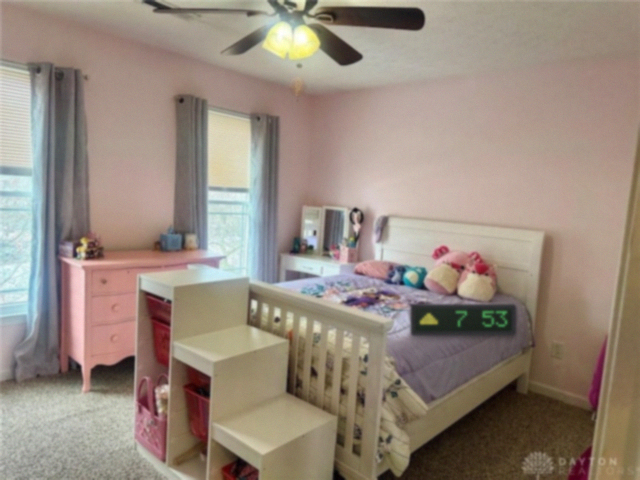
7:53
